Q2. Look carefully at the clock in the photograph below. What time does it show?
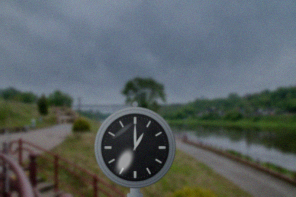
1:00
